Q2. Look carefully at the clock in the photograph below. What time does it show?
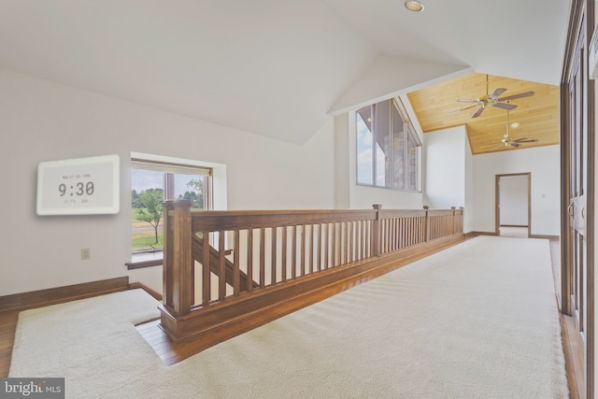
9:30
